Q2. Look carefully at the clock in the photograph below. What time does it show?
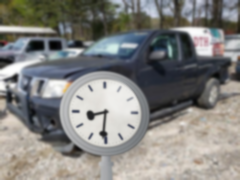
8:31
